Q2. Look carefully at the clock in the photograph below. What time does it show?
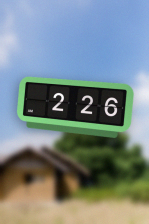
2:26
